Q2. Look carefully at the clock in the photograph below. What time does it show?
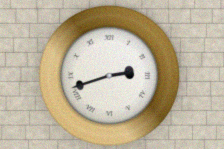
2:42
